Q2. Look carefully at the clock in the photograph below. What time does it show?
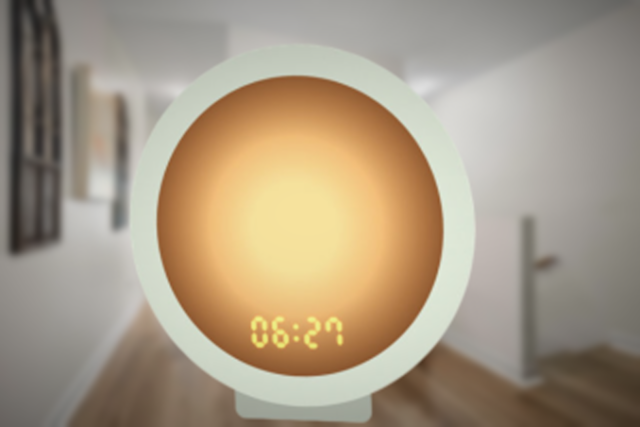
6:27
